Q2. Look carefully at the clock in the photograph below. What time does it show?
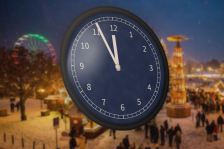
11:56
